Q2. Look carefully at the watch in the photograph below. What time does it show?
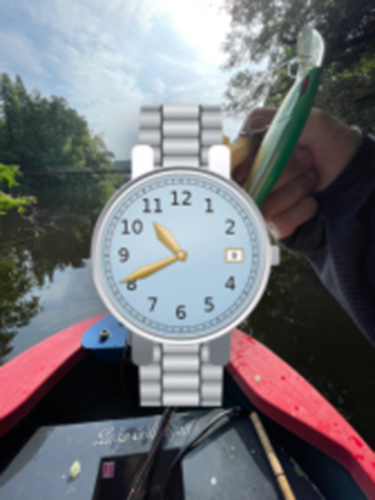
10:41
